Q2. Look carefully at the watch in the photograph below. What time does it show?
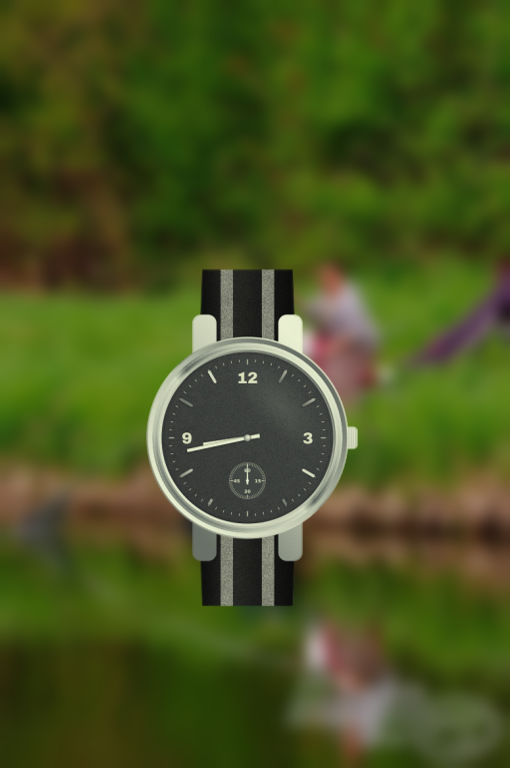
8:43
